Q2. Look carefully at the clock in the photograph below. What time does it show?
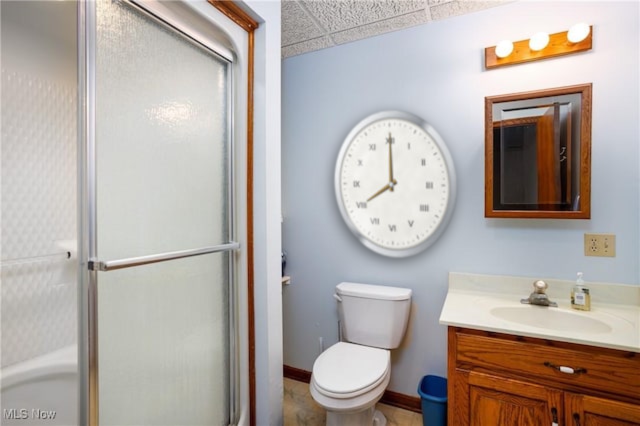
8:00
